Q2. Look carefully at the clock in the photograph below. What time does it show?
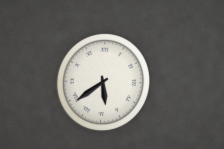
5:39
